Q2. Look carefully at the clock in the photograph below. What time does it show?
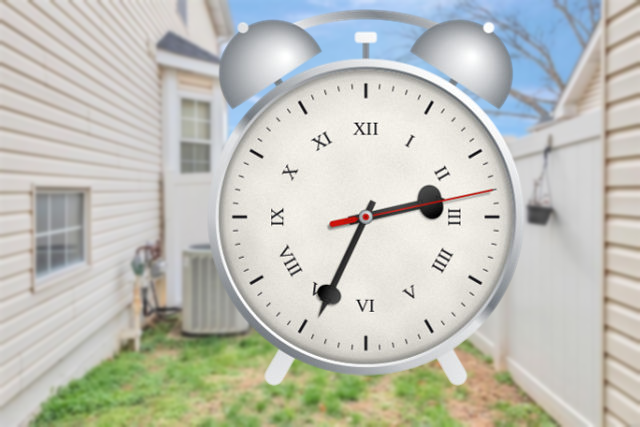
2:34:13
